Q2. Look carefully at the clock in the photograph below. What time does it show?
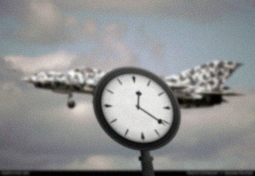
12:21
